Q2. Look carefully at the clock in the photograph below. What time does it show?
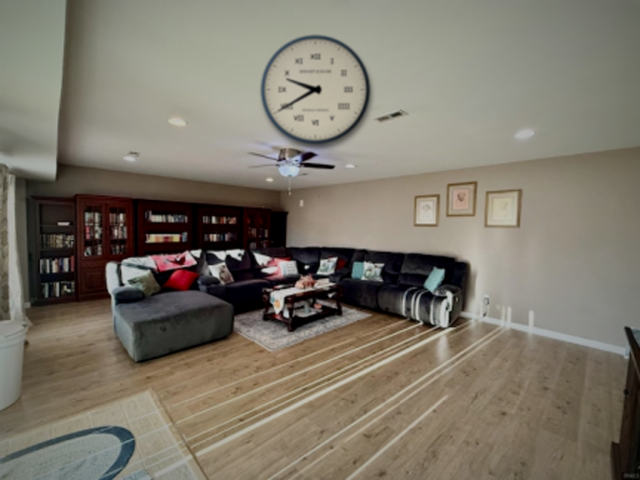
9:40
